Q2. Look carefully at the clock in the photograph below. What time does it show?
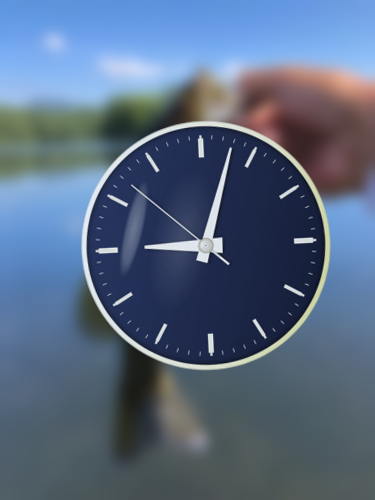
9:02:52
